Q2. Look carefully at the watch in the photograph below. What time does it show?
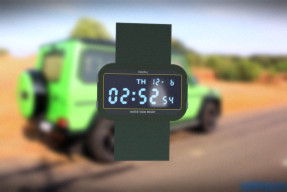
2:52:54
